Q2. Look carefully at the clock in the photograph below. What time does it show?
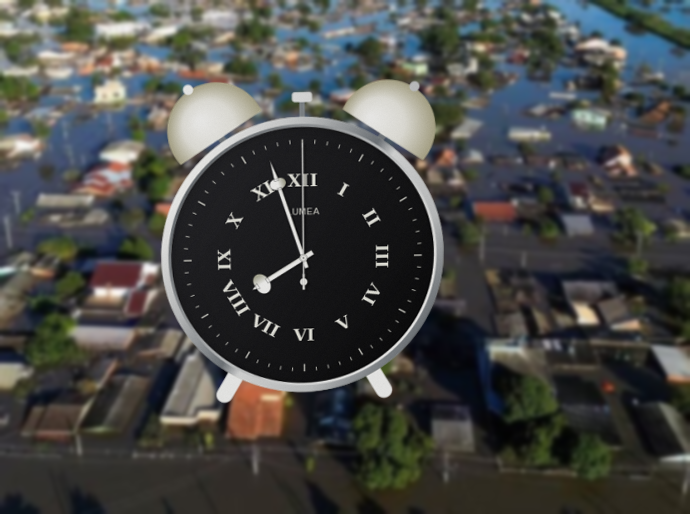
7:57:00
